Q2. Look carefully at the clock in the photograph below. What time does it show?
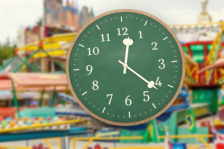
12:22
